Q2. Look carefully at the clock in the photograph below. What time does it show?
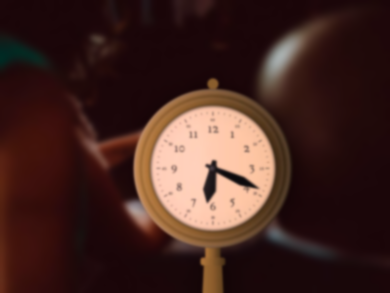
6:19
